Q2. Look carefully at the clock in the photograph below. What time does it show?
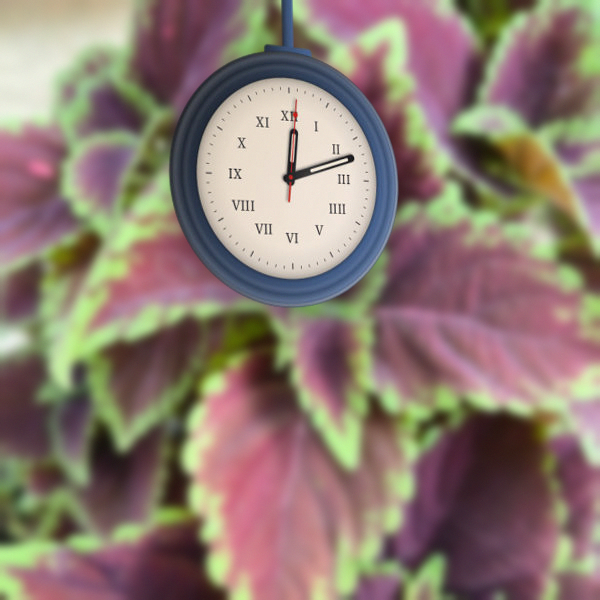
12:12:01
